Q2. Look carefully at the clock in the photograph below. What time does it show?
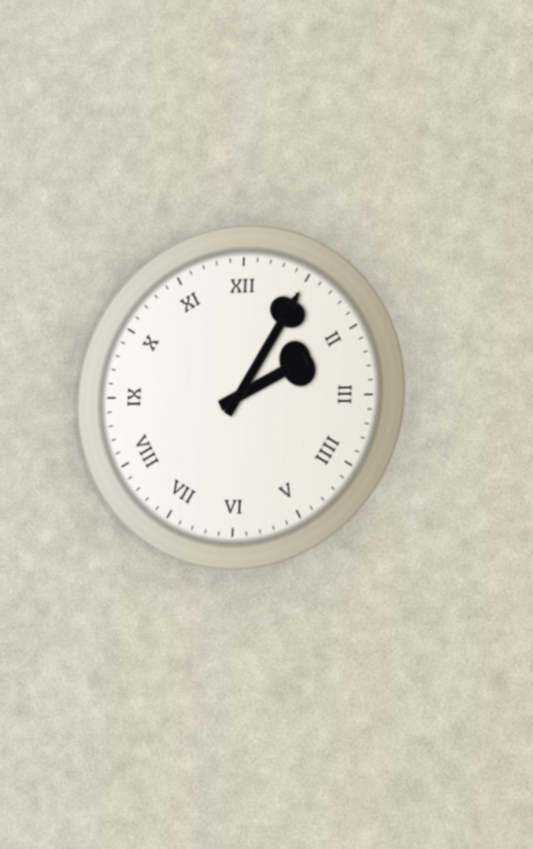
2:05
